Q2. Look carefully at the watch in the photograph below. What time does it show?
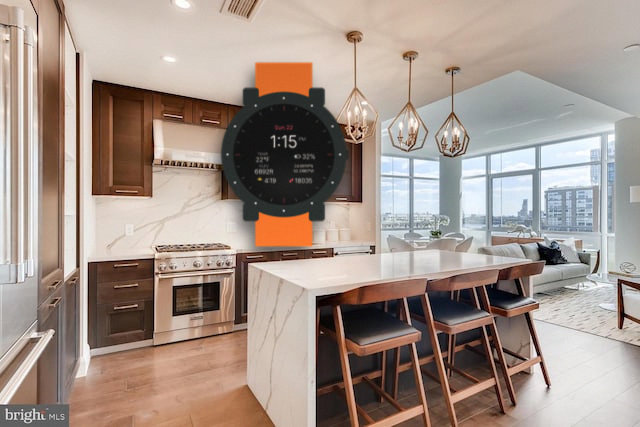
1:15
